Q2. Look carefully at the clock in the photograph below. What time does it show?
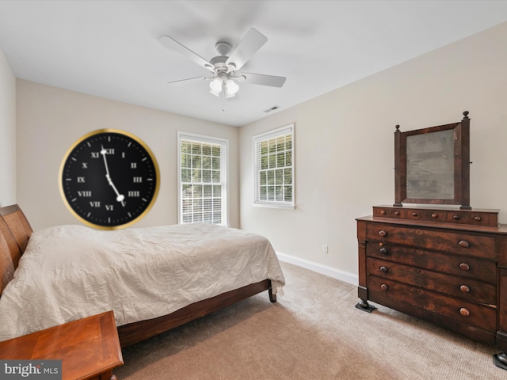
4:58
